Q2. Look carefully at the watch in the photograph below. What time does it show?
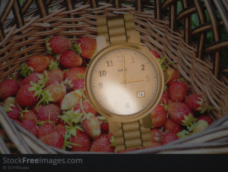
3:01
